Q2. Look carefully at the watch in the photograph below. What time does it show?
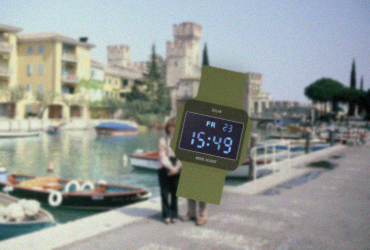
15:49
